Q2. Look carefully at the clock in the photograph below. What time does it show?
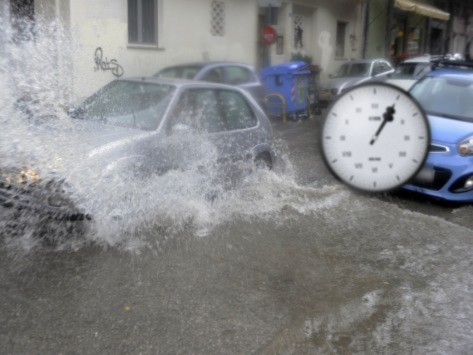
1:05
